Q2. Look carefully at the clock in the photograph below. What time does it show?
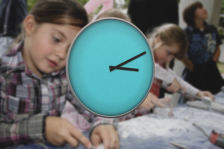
3:11
